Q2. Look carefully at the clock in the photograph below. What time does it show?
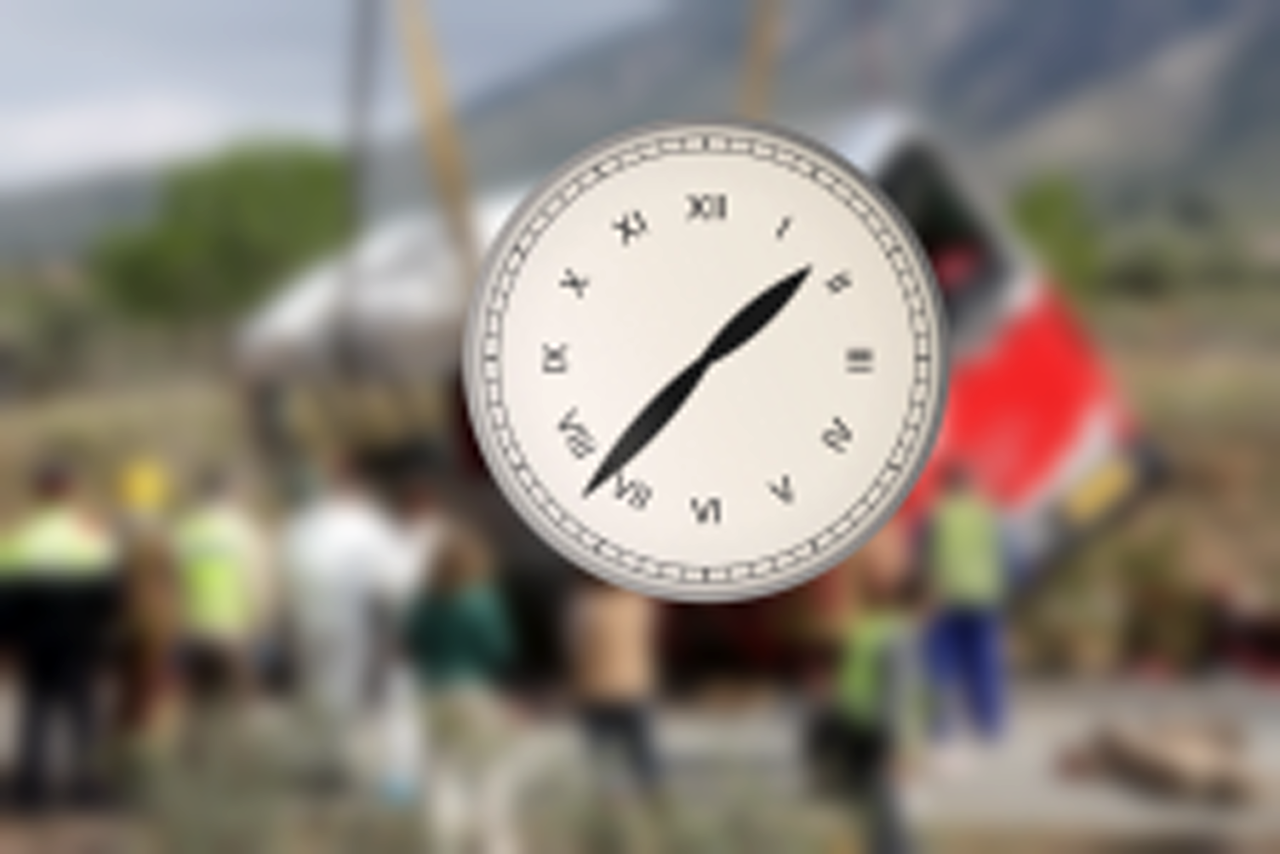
1:37
